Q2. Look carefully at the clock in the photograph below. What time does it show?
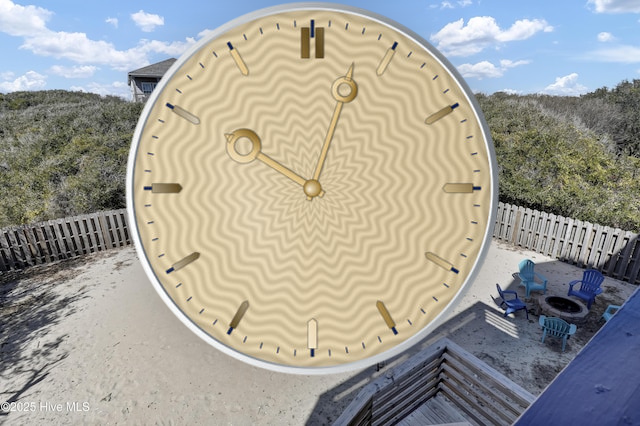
10:03
